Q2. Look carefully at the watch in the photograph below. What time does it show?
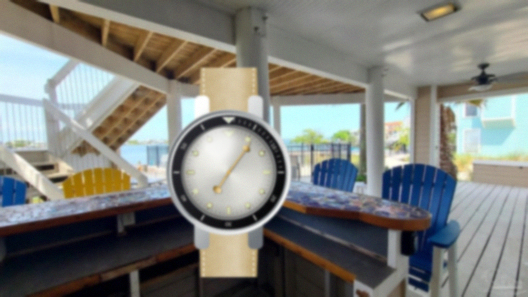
7:06
